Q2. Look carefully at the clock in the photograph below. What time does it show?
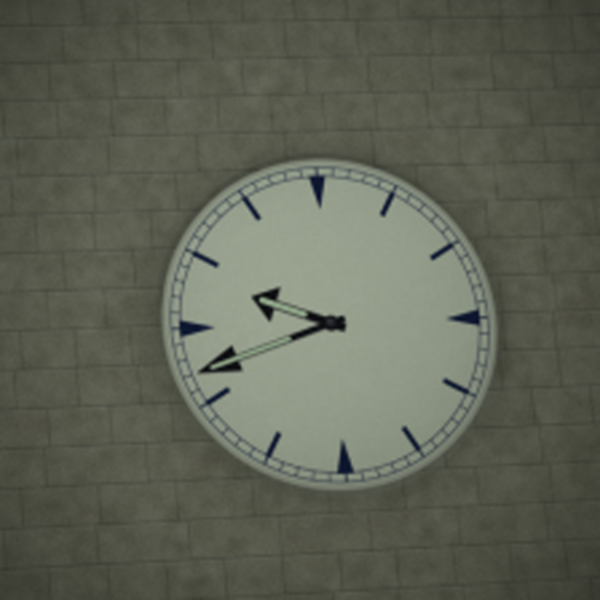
9:42
